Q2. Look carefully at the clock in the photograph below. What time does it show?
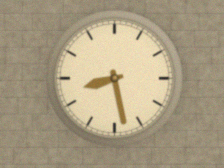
8:28
